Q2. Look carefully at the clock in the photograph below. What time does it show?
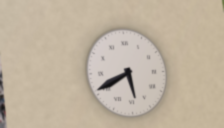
5:41
